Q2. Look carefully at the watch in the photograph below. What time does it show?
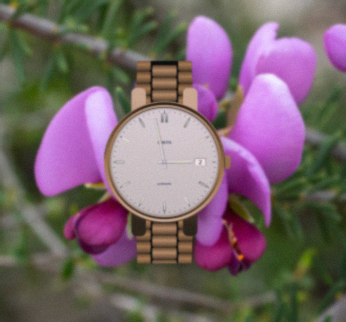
2:58
